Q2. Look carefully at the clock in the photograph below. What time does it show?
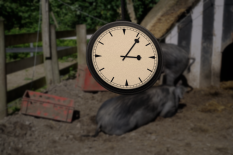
3:06
